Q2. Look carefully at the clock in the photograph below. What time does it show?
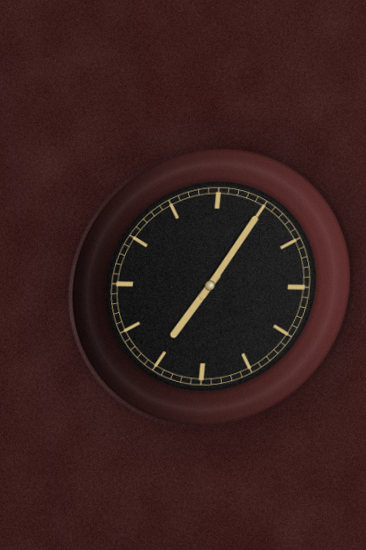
7:05
